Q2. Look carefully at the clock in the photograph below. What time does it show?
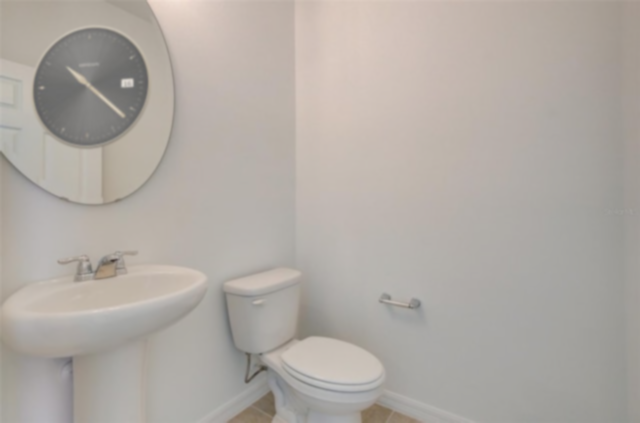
10:22
